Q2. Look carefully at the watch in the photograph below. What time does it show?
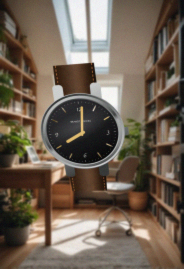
8:01
